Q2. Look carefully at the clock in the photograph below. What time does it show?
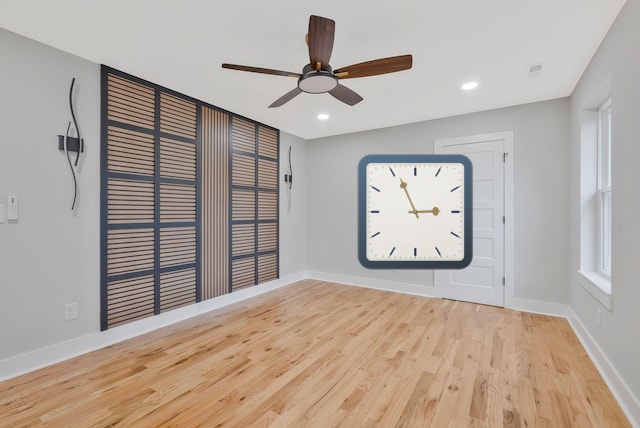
2:56
